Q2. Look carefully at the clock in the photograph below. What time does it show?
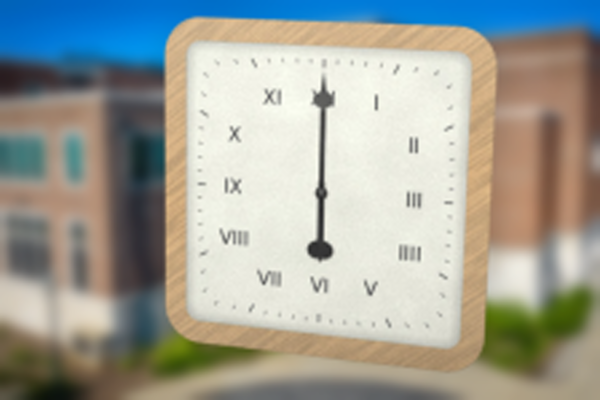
6:00
